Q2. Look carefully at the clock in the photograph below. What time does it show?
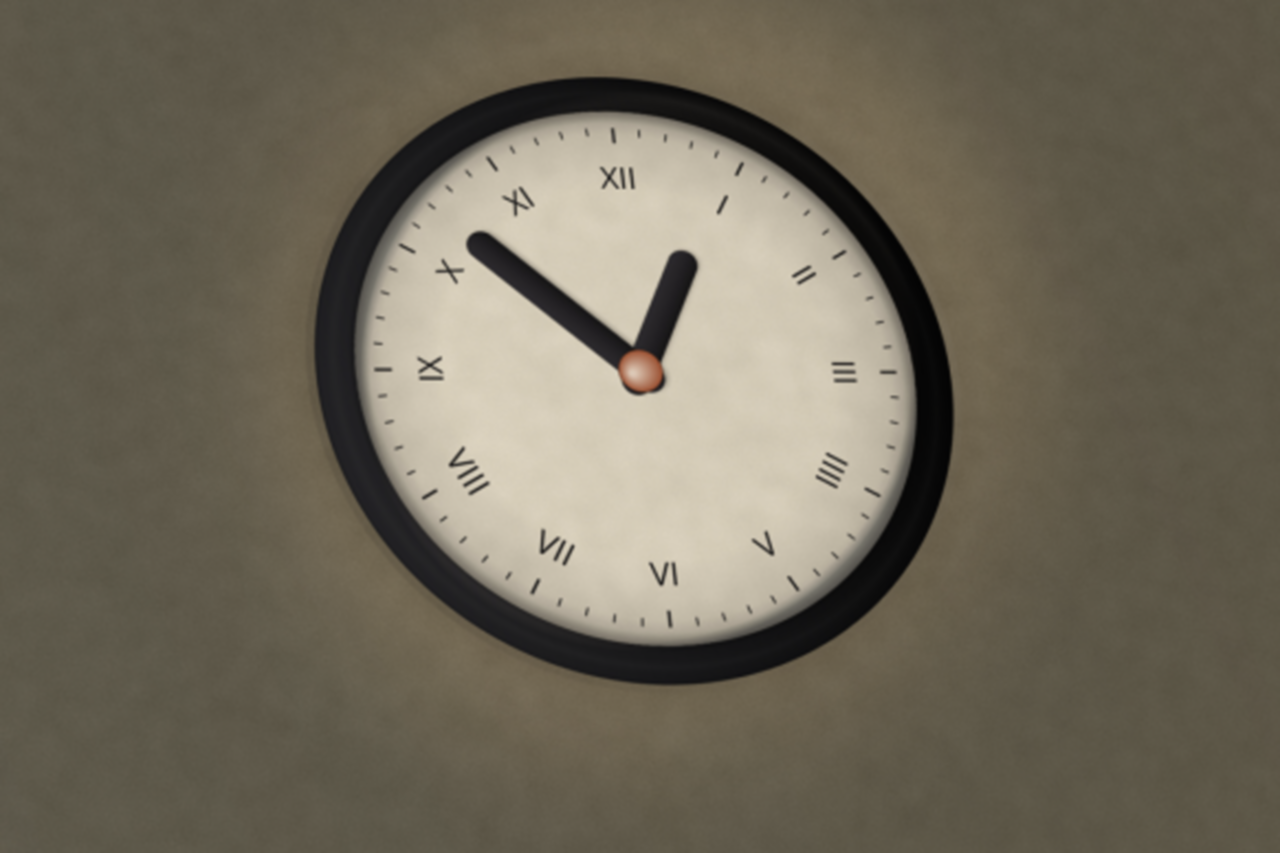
12:52
